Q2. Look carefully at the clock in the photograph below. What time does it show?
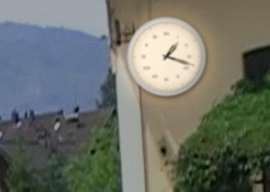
1:18
